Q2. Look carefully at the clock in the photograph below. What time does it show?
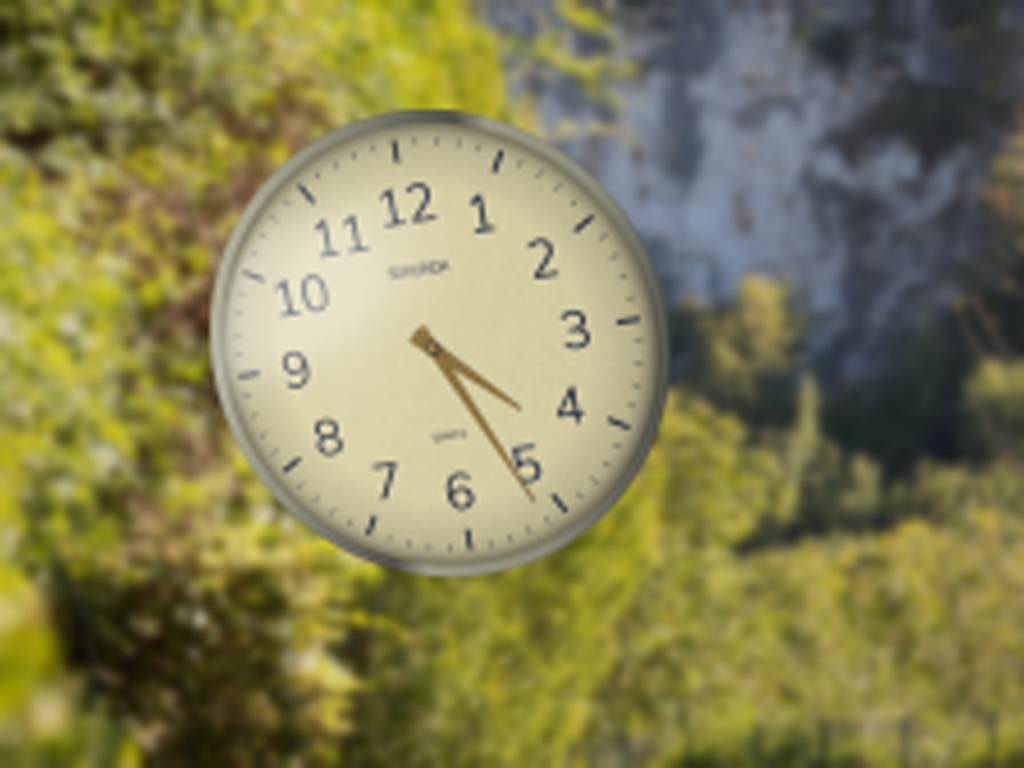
4:26
